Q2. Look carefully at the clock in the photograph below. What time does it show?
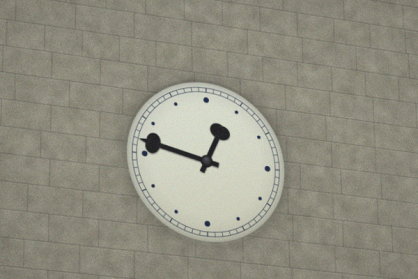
12:47
